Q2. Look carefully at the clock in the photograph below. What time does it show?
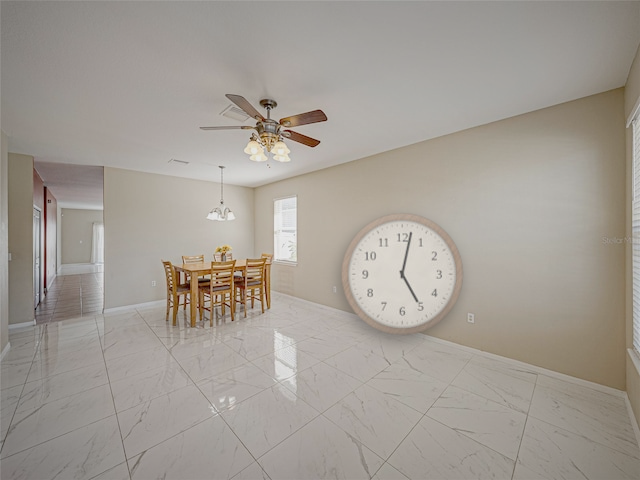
5:02
